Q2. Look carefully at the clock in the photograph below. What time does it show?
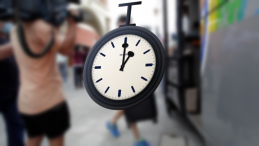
1:00
